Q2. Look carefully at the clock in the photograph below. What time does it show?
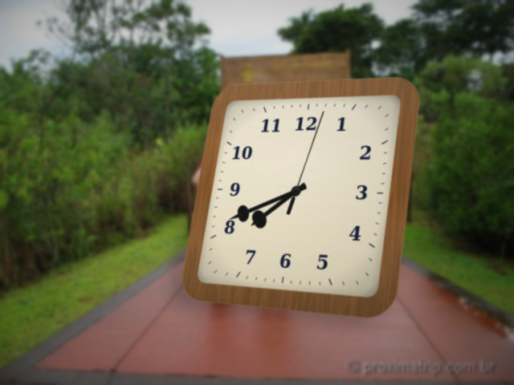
7:41:02
